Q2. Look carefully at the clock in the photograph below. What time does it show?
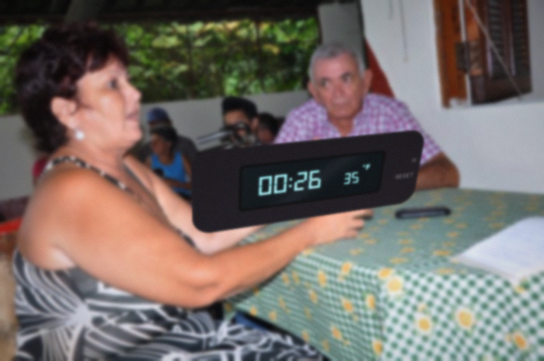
0:26
